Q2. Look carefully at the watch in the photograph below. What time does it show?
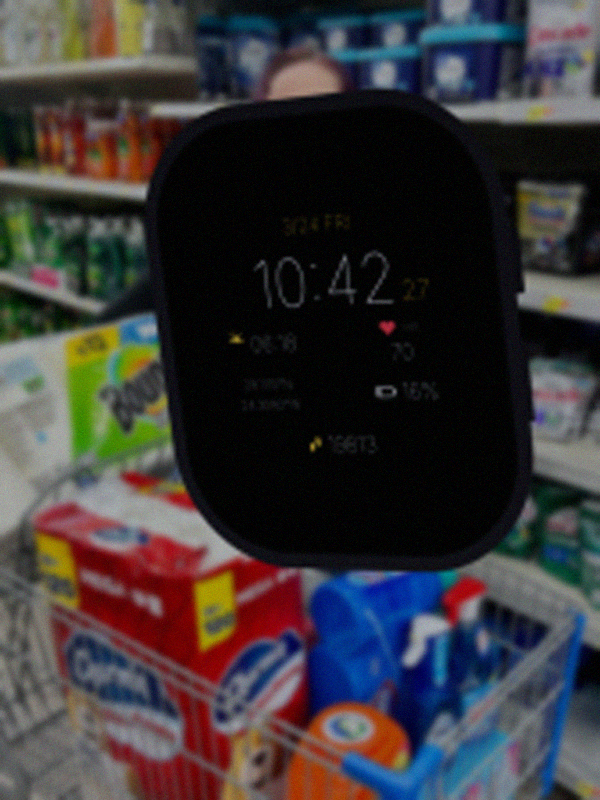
10:42
